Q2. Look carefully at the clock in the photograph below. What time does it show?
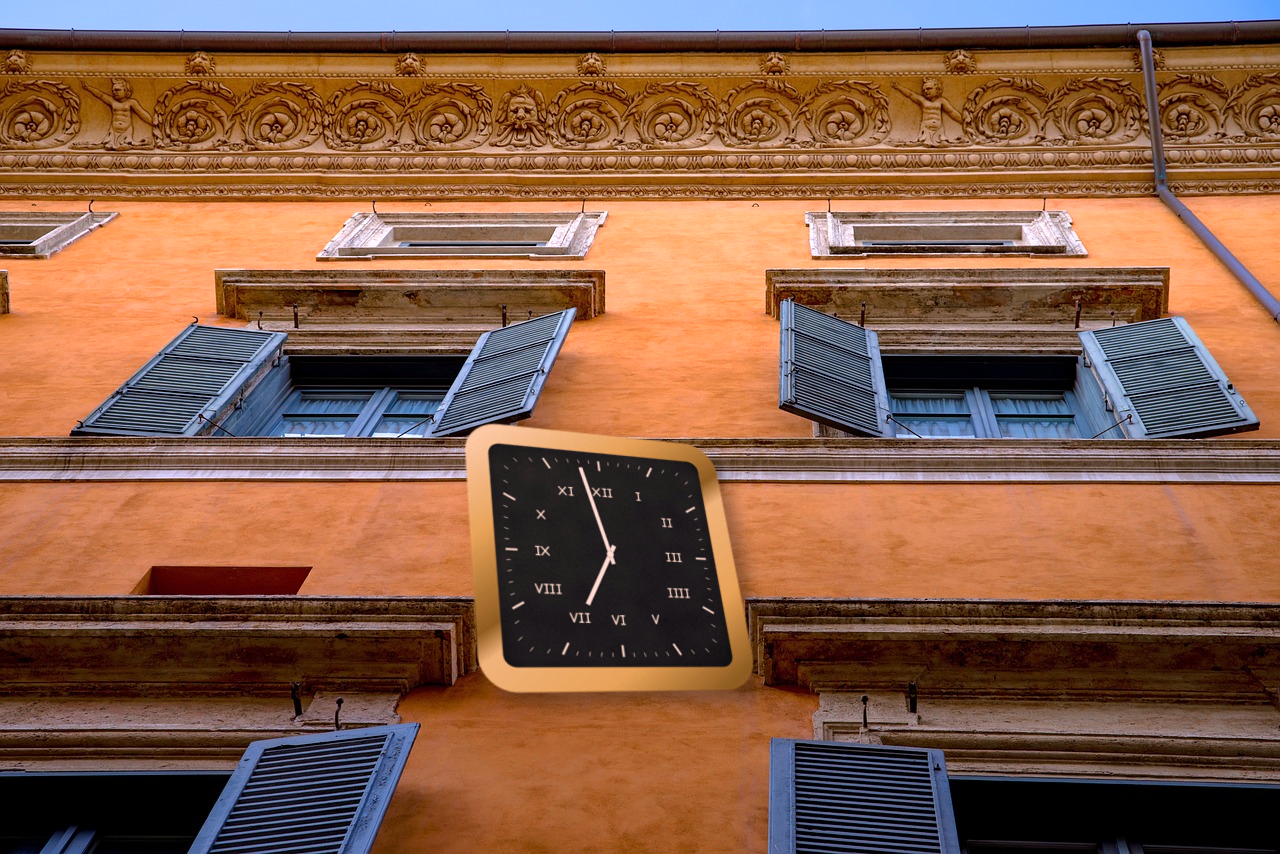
6:58
